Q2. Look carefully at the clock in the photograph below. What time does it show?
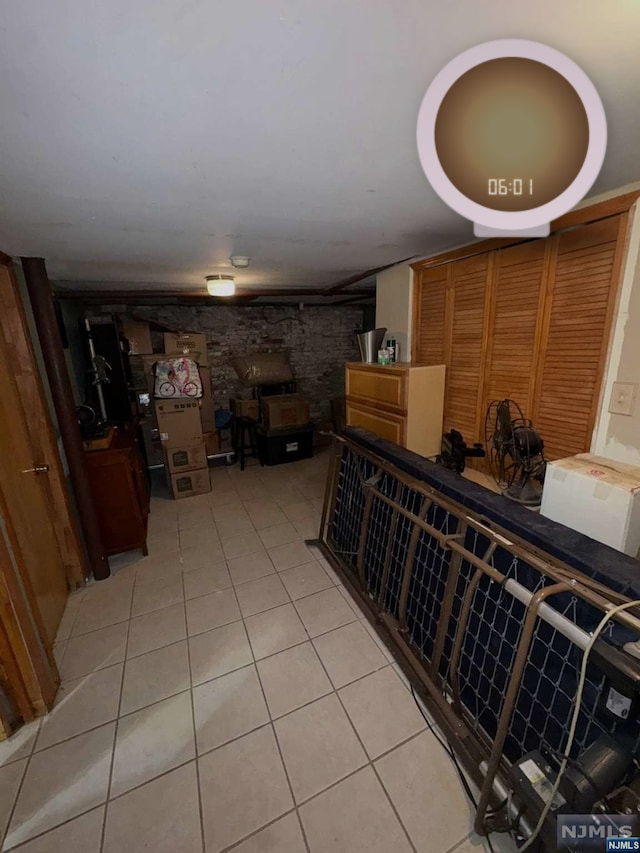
6:01
